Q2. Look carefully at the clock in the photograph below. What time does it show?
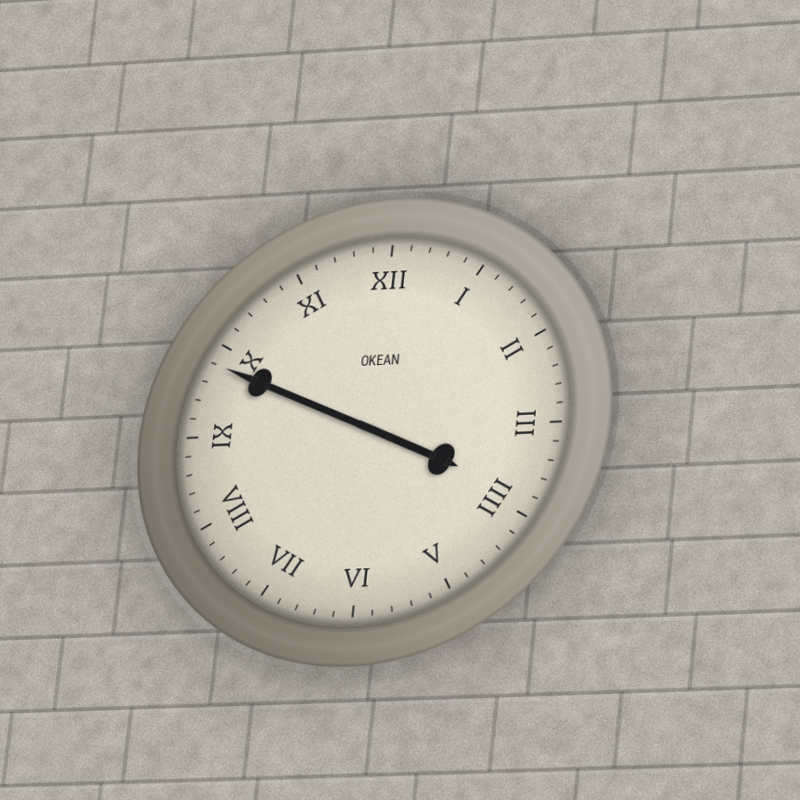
3:49
